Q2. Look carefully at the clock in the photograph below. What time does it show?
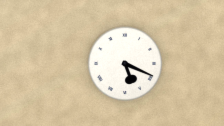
5:19
